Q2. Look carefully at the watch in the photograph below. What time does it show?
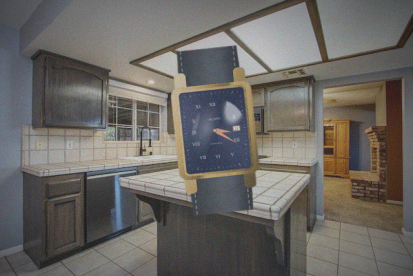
3:21
